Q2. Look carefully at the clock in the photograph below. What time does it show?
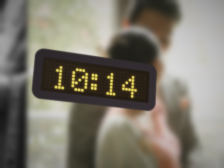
10:14
